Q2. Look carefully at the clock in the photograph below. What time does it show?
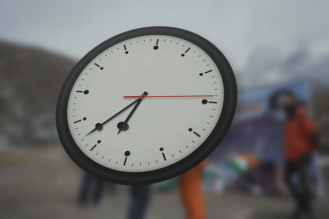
6:37:14
